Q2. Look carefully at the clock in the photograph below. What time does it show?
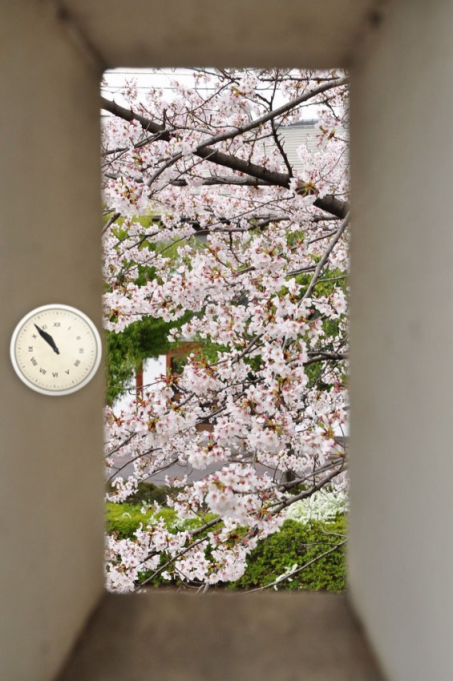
10:53
